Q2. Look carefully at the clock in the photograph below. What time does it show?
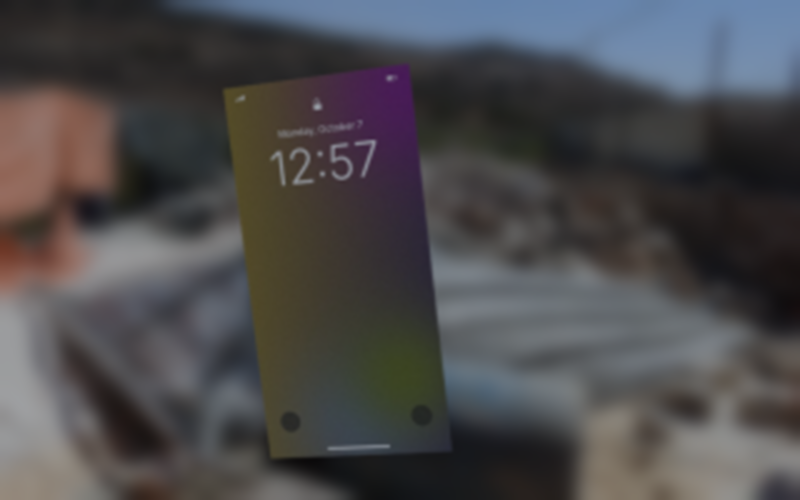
12:57
